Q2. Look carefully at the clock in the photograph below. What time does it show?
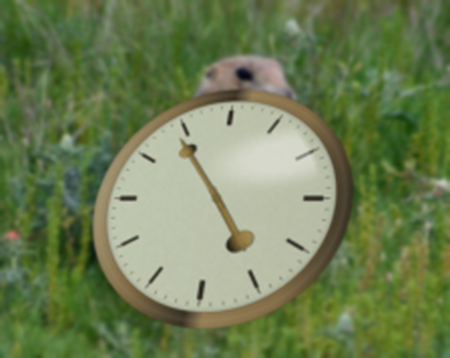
4:54
